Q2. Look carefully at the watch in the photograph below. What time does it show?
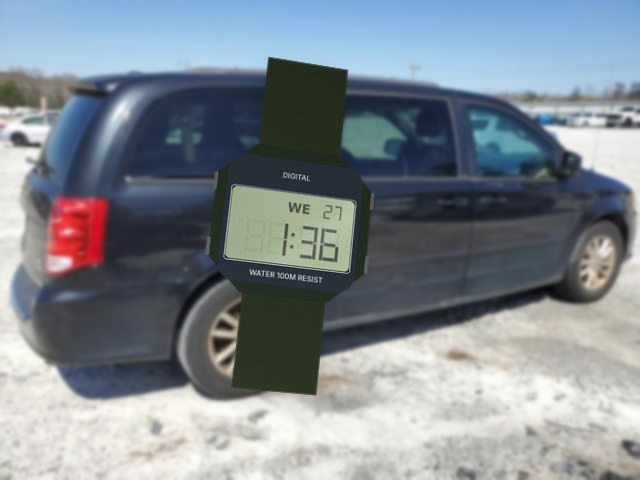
1:36
